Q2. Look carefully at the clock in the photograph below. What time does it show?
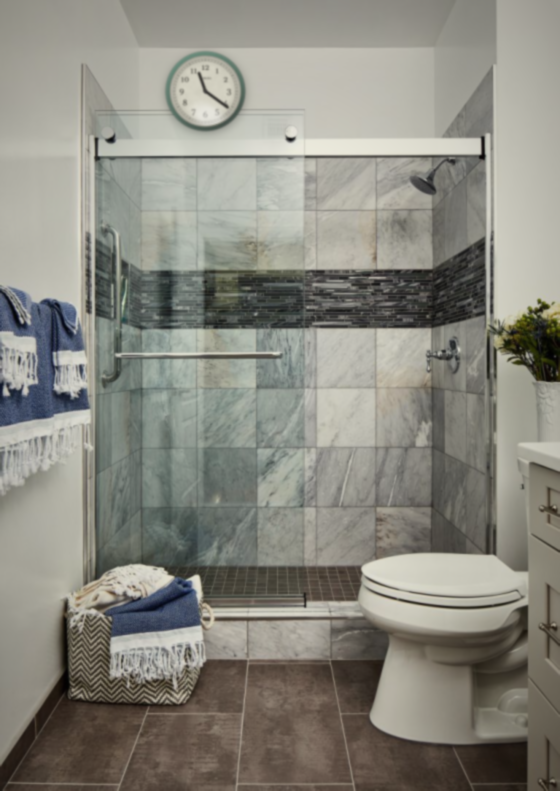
11:21
